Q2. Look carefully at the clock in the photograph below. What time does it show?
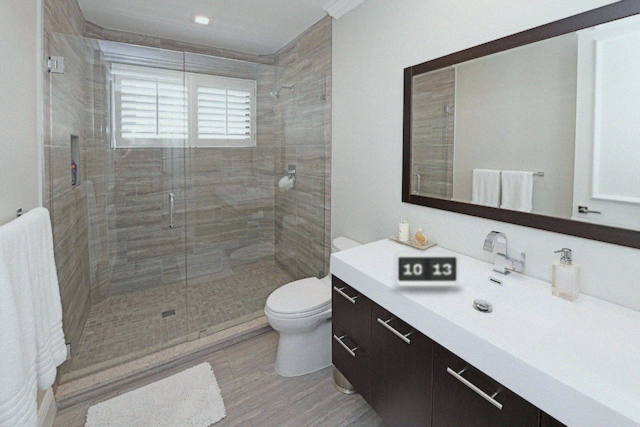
10:13
